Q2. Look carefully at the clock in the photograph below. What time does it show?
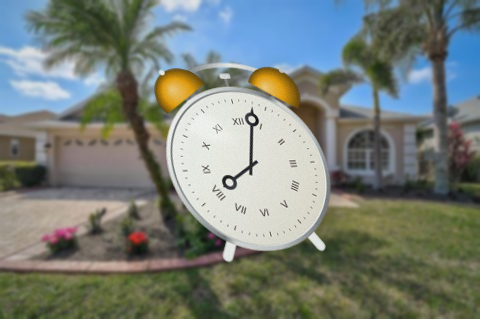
8:03
